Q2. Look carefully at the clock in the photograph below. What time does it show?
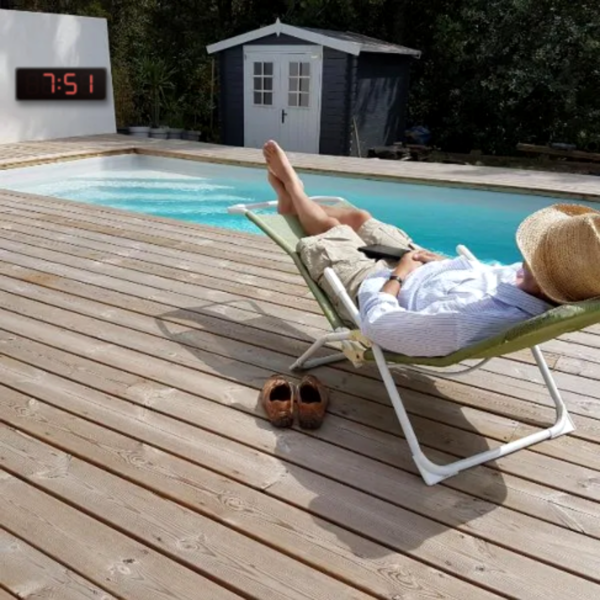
7:51
